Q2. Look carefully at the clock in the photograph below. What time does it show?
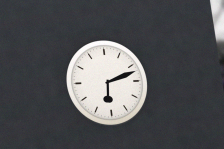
6:12
